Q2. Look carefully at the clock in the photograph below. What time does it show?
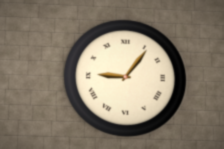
9:06
